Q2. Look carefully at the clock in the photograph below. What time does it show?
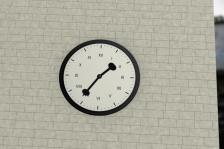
1:36
